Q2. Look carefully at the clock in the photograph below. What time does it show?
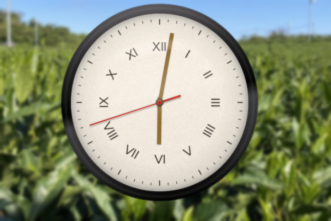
6:01:42
